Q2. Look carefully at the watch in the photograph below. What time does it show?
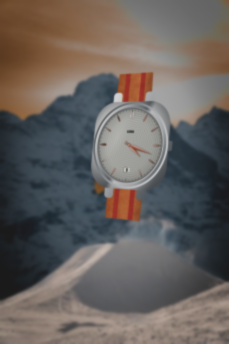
4:18
